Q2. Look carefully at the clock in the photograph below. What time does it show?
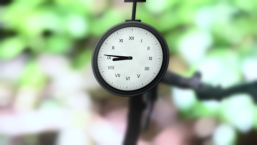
8:46
